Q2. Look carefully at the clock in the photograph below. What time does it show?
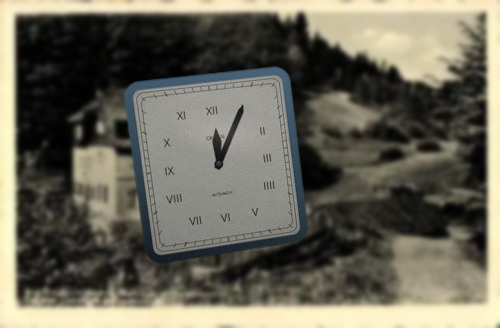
12:05
